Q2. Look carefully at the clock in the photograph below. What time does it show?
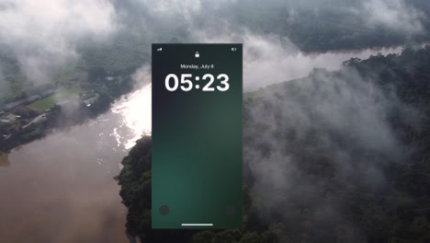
5:23
